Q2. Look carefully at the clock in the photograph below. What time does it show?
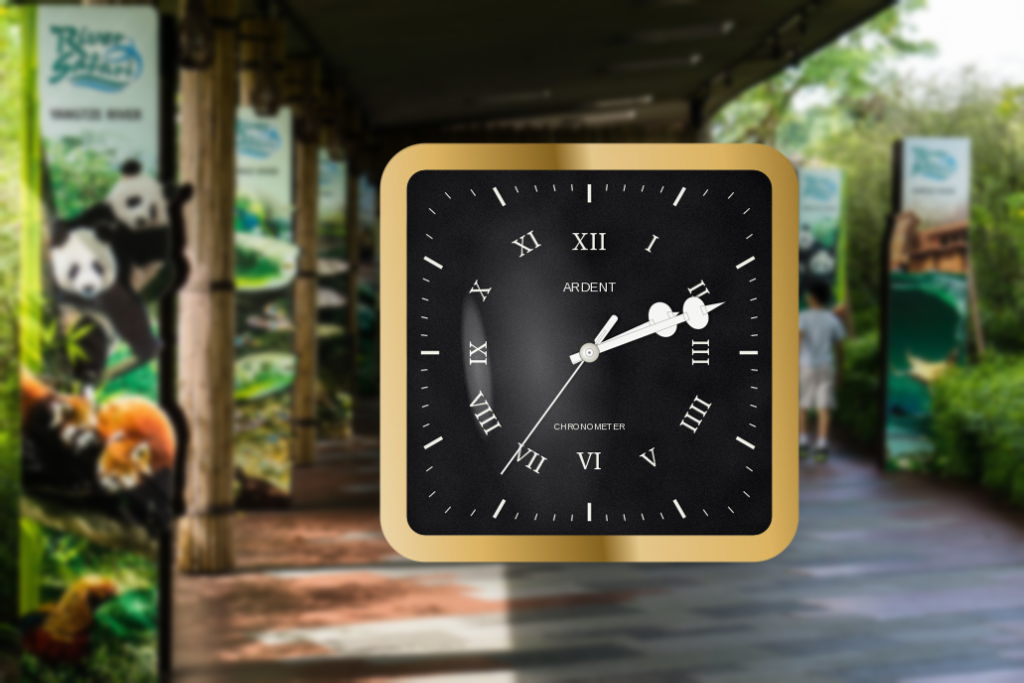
2:11:36
